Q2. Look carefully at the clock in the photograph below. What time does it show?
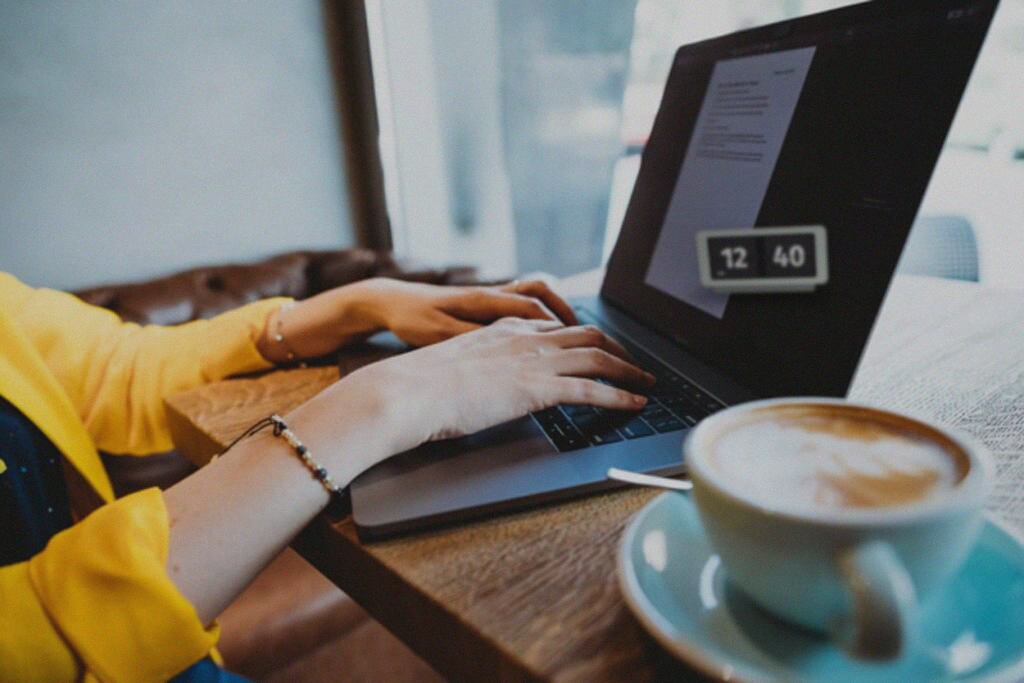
12:40
